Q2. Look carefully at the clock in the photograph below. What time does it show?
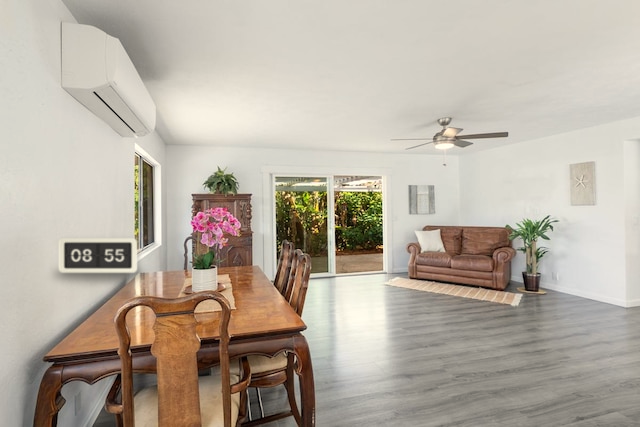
8:55
